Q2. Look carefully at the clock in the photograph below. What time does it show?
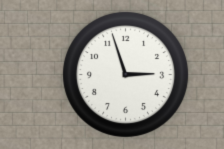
2:57
